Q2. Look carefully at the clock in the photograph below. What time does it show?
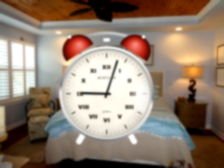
9:03
